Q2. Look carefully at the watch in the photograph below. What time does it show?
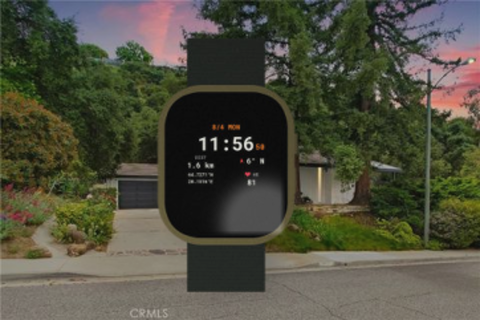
11:56
